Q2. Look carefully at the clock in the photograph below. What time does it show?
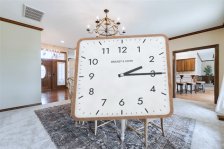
2:15
